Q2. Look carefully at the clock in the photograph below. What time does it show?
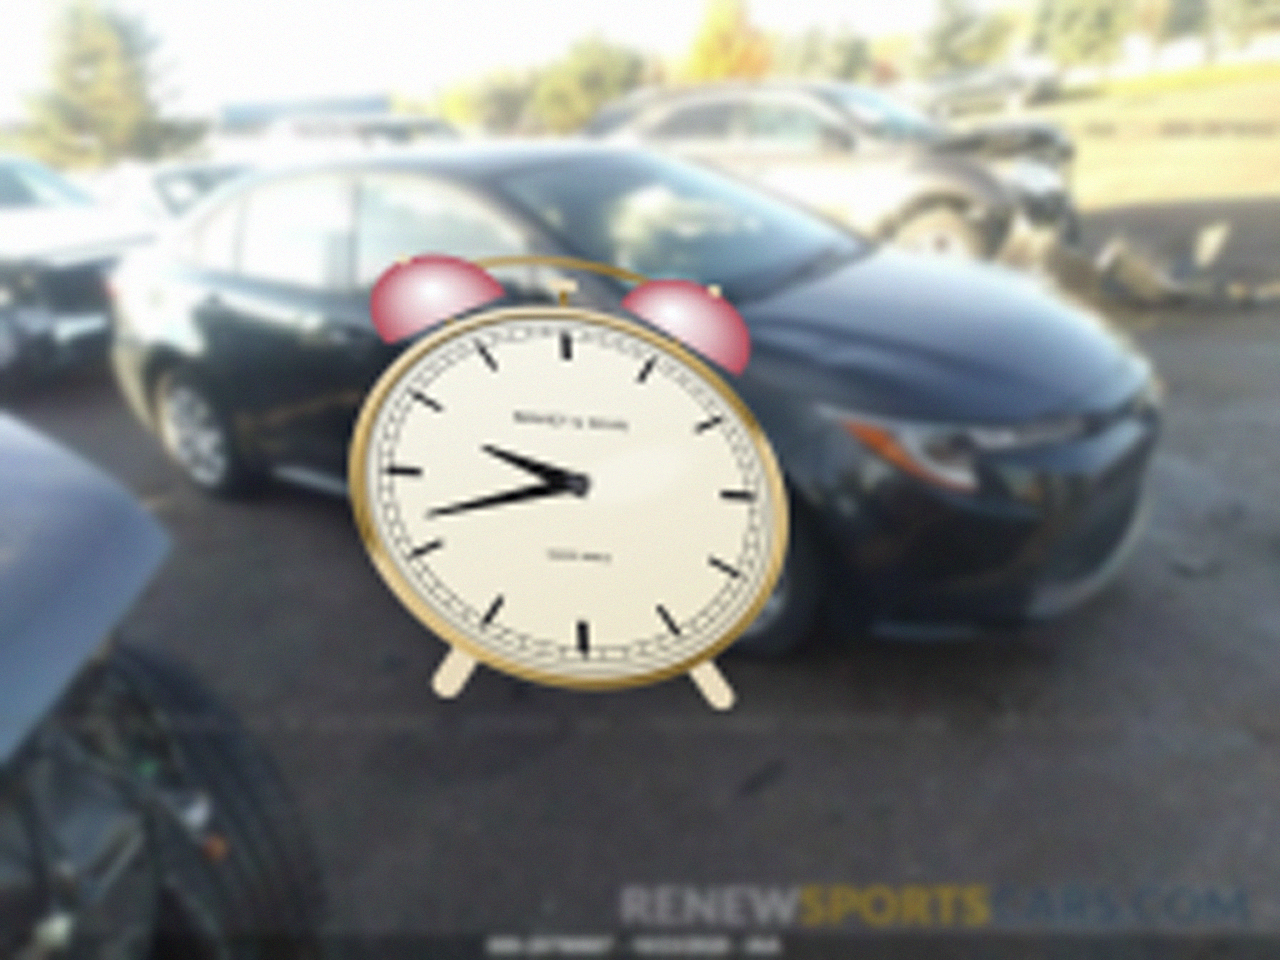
9:42
